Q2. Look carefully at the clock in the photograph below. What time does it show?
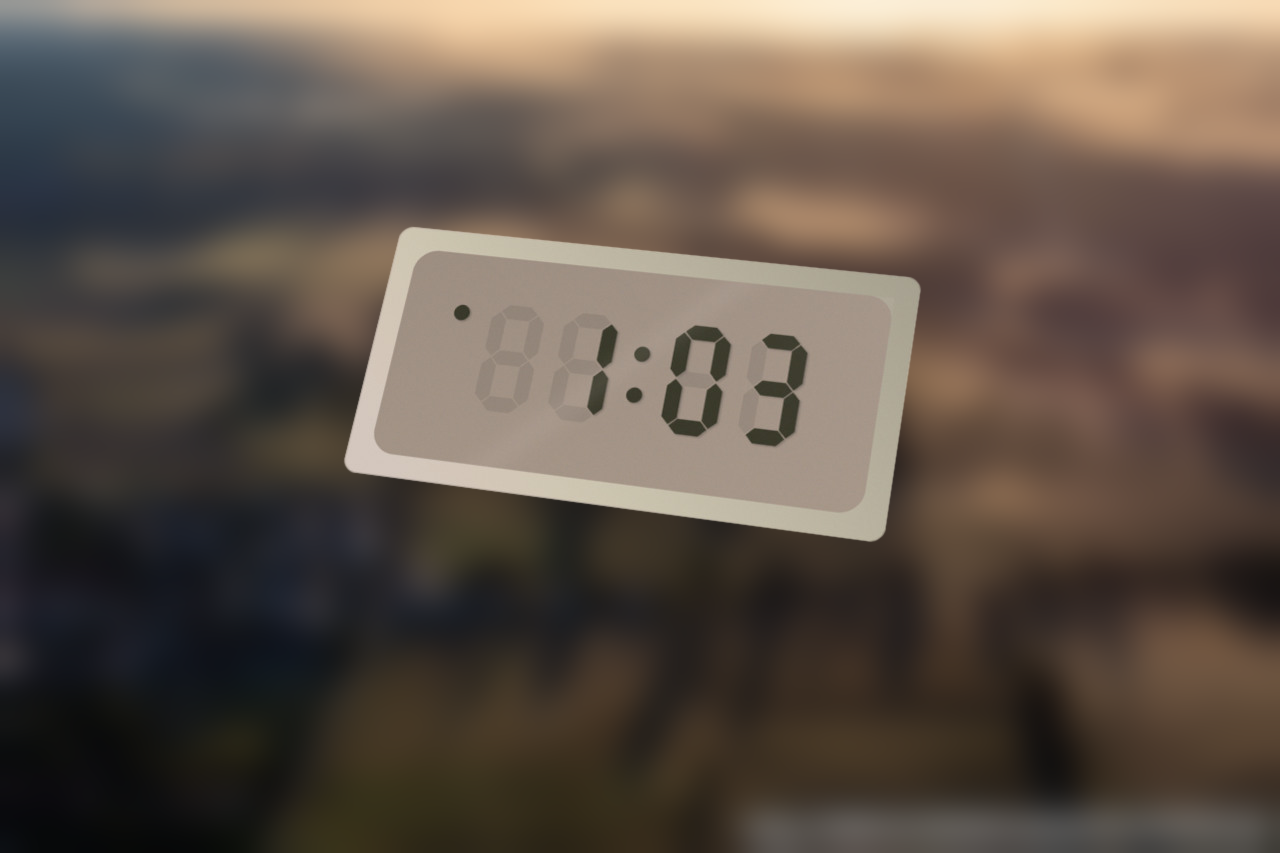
1:03
